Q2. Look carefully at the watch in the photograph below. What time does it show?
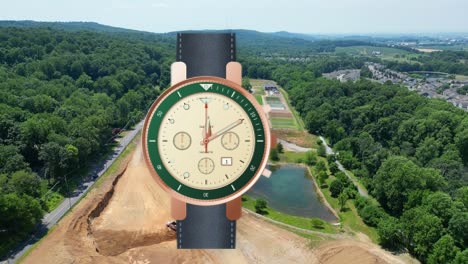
12:10
